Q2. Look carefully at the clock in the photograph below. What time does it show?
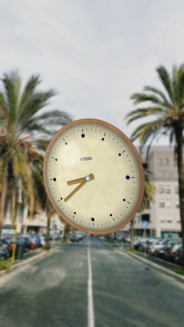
8:39
